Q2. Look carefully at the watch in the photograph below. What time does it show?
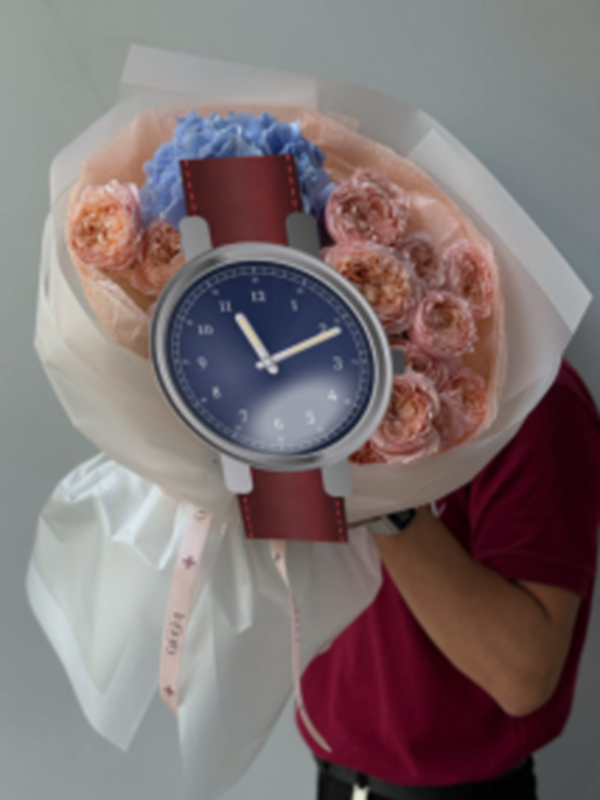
11:11
